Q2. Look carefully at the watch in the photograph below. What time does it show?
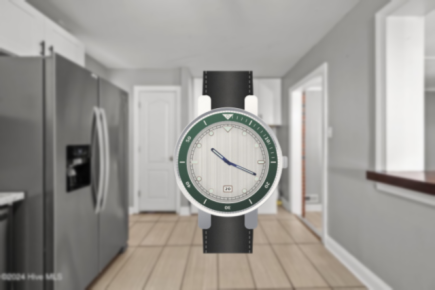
10:19
